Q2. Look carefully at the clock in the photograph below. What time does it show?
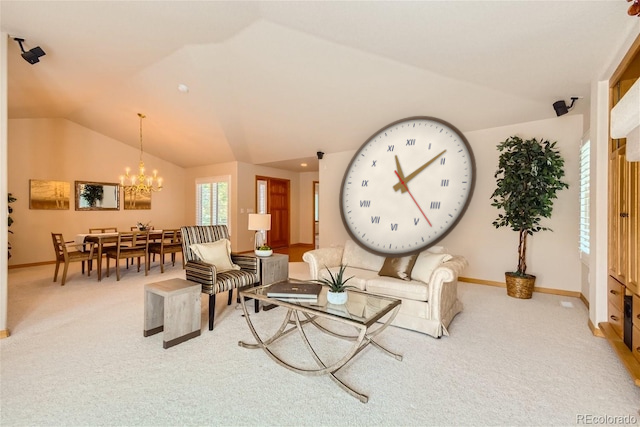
11:08:23
